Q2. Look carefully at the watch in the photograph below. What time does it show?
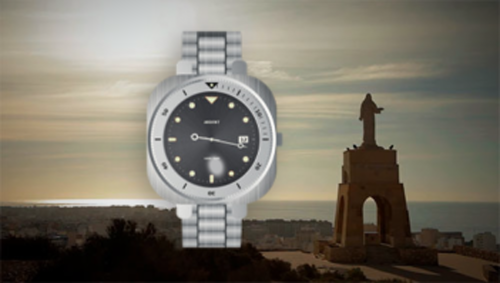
9:17
